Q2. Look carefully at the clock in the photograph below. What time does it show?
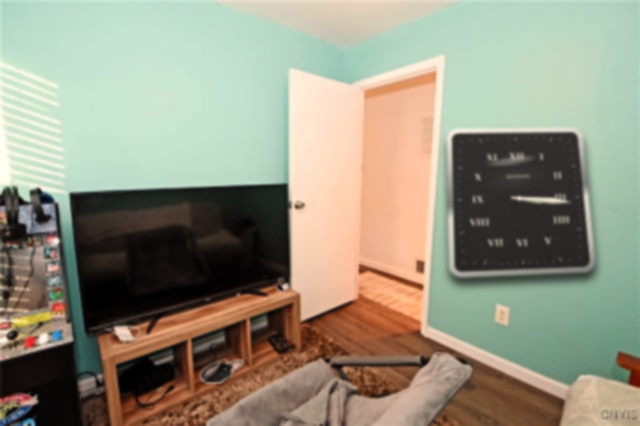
3:16
